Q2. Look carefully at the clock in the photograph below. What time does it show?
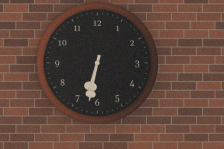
6:32
